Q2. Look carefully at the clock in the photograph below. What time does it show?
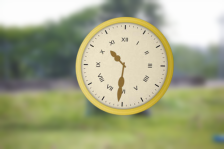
10:31
